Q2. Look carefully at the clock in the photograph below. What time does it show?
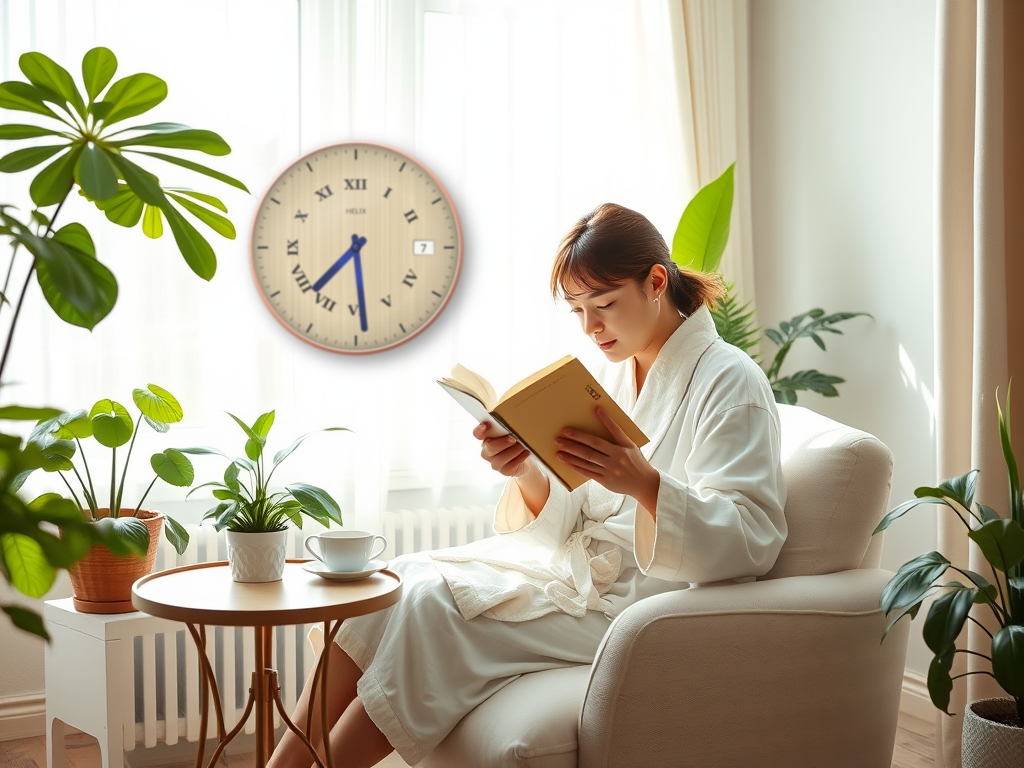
7:29
